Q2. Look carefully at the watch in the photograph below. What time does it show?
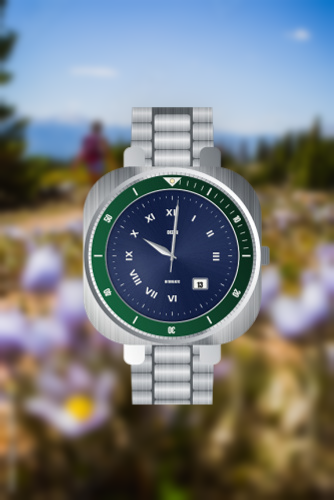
10:01:01
